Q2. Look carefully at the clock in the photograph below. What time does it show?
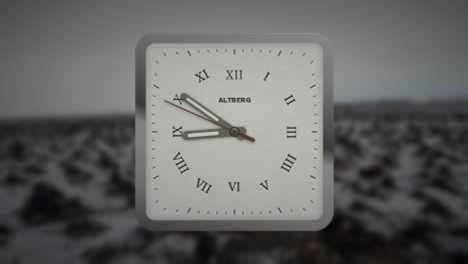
8:50:49
